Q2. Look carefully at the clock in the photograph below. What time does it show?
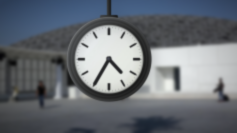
4:35
